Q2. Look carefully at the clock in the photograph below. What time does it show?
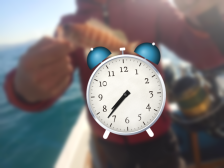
7:37
